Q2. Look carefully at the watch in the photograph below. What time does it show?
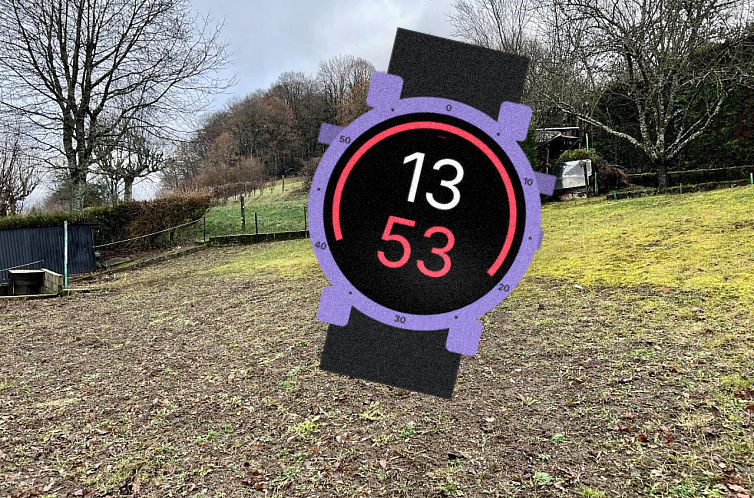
13:53
